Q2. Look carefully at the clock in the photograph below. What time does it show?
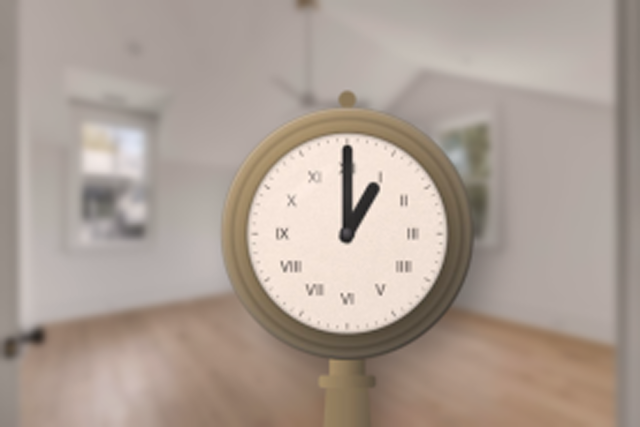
1:00
